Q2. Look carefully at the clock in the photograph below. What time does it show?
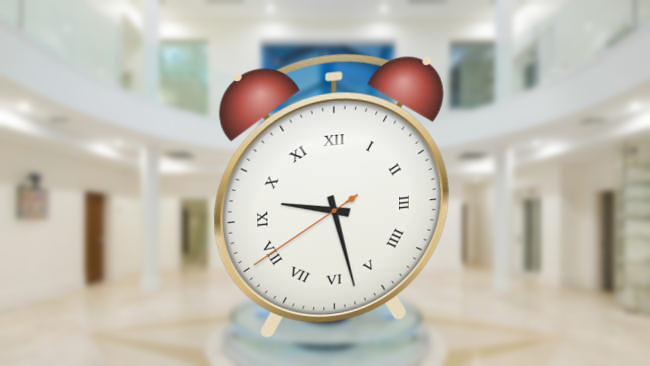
9:27:40
